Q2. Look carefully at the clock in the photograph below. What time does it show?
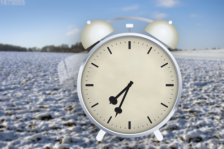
7:34
